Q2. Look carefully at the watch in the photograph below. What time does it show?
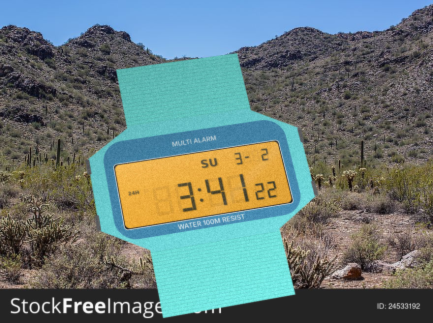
3:41:22
